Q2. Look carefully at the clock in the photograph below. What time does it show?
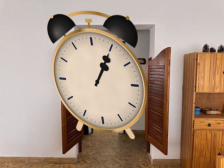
1:05
